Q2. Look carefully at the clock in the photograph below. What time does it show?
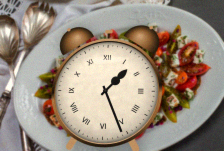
1:26
